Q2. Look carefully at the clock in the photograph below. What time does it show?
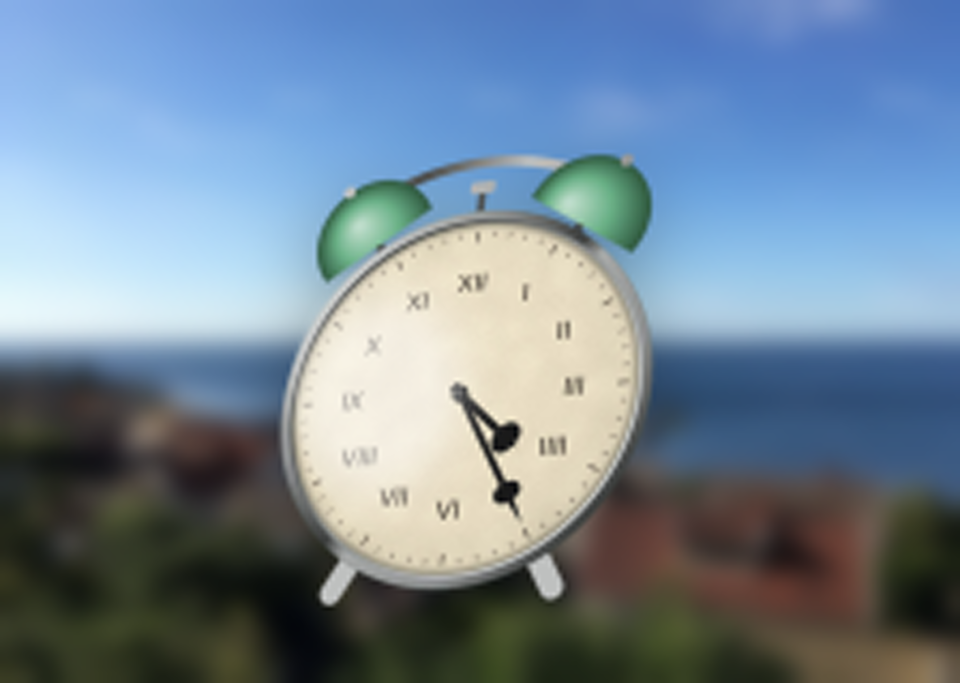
4:25
